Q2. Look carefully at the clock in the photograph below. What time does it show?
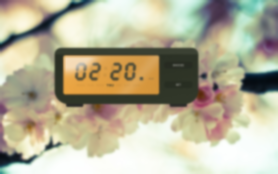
2:20
